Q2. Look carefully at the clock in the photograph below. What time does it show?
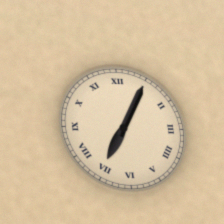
7:05
